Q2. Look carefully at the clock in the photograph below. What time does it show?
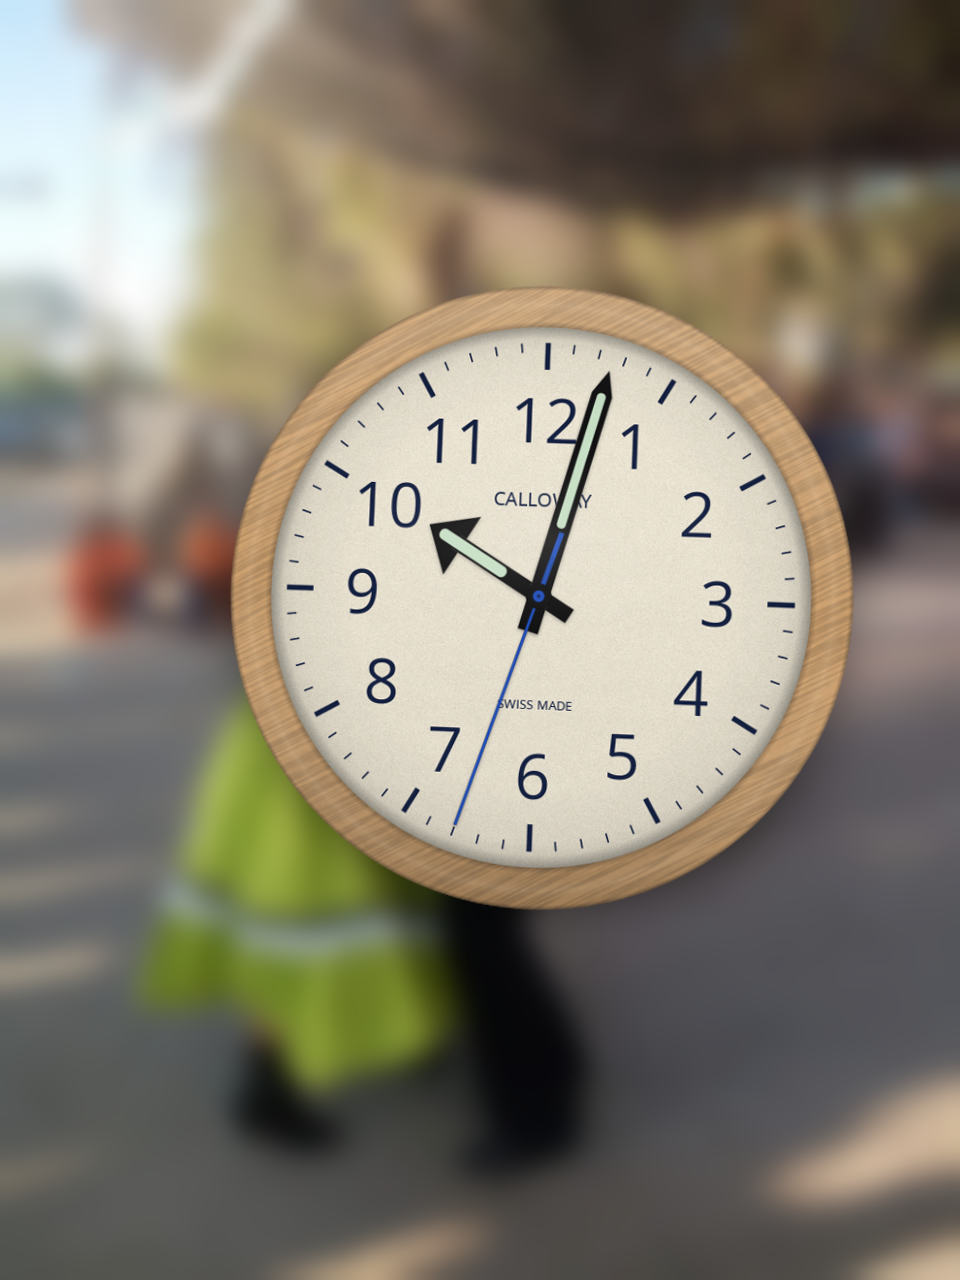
10:02:33
